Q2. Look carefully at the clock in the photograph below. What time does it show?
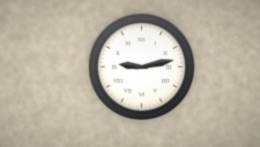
9:13
